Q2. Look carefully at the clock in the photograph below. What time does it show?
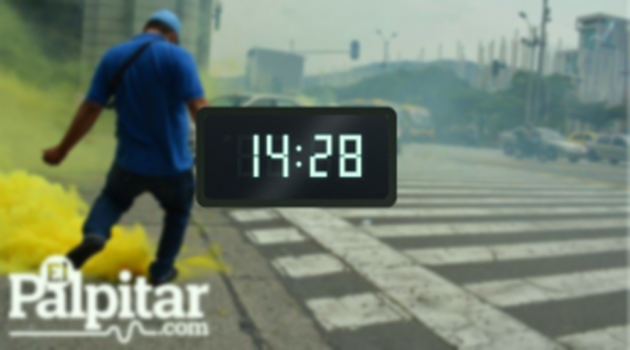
14:28
